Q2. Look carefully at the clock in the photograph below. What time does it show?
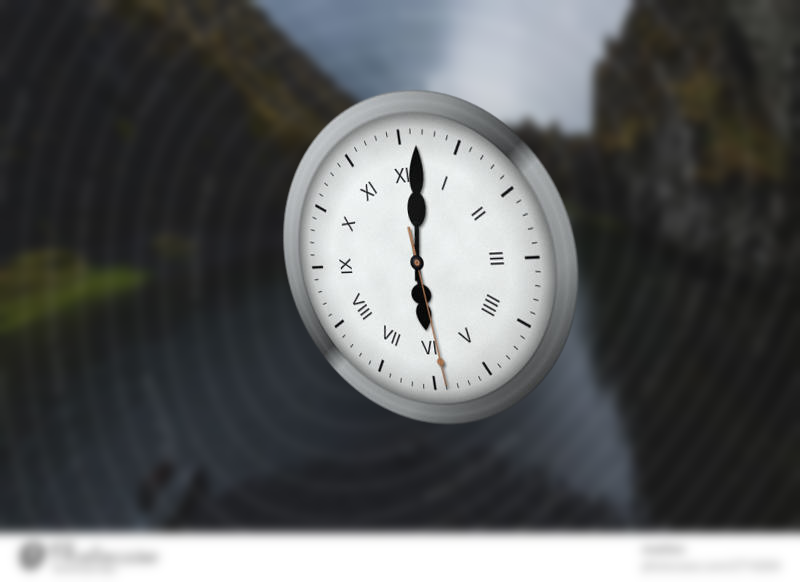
6:01:29
